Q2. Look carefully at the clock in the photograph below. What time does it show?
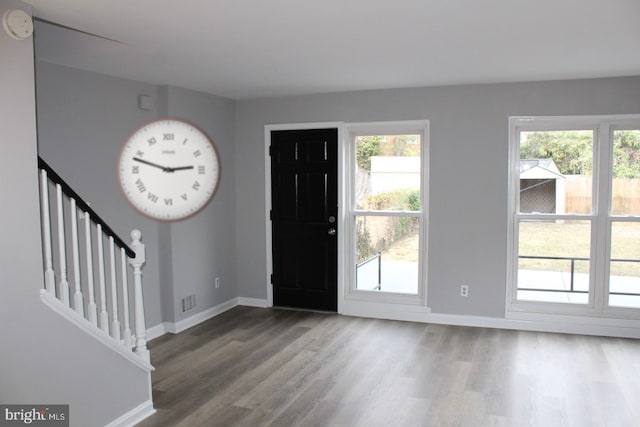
2:48
